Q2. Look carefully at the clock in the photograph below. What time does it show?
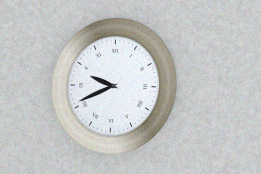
9:41
